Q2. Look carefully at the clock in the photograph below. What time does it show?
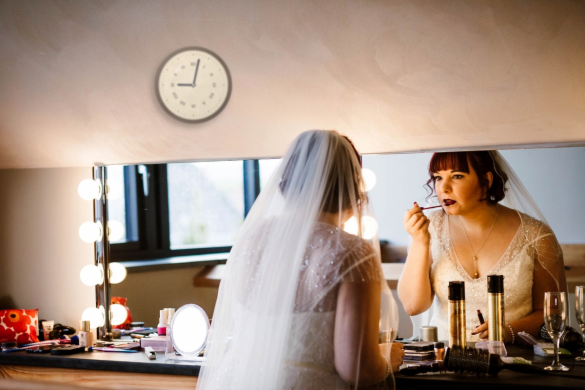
9:02
